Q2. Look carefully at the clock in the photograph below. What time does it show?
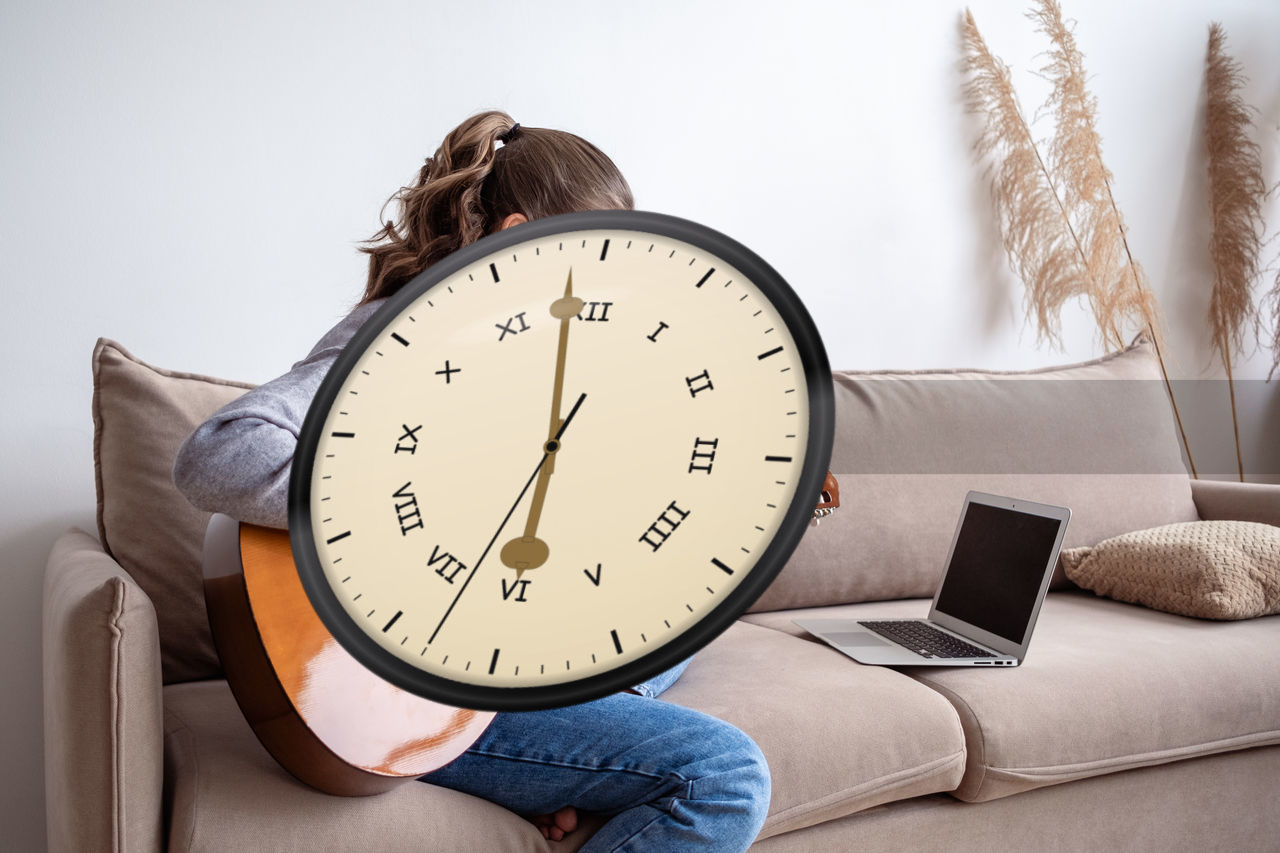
5:58:33
